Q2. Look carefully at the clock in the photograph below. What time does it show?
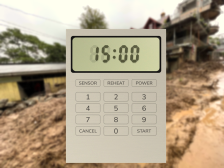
15:00
